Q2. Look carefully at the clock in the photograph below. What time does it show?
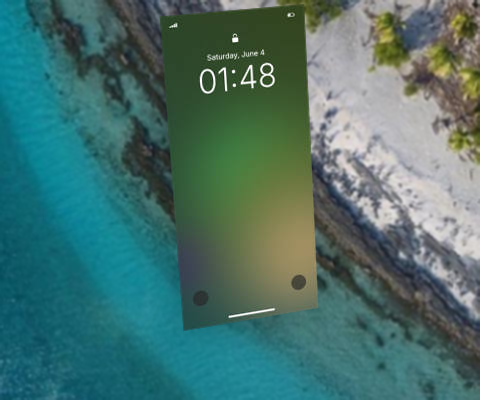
1:48
